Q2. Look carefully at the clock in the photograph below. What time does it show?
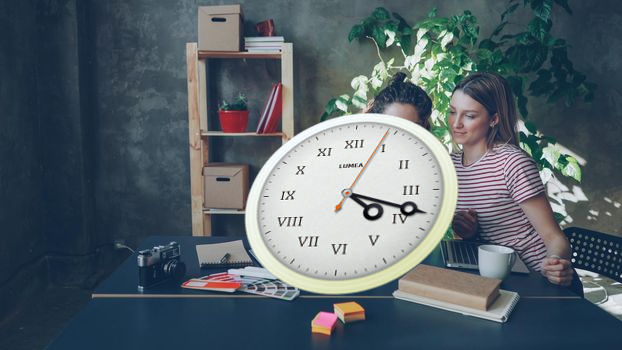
4:18:04
